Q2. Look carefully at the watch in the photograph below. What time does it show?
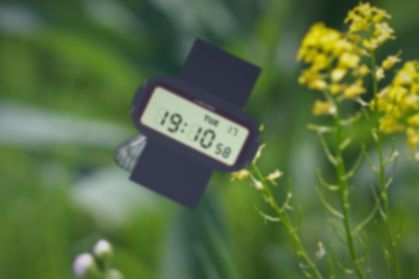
19:10
